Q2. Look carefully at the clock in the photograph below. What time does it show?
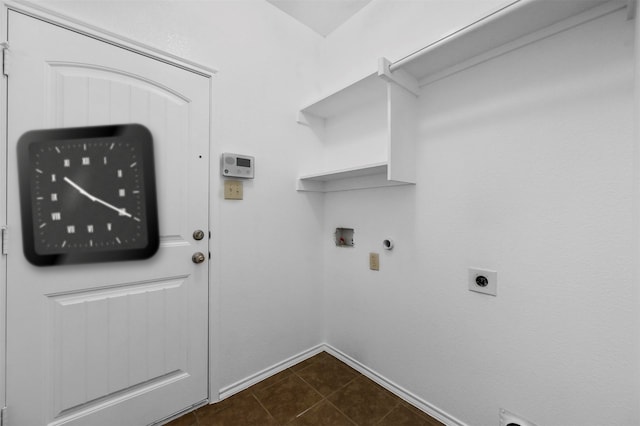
10:20
